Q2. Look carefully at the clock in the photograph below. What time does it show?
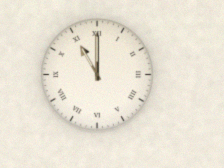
11:00
